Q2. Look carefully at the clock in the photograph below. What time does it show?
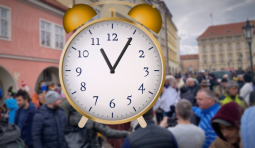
11:05
